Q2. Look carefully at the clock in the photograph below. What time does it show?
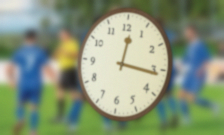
12:16
